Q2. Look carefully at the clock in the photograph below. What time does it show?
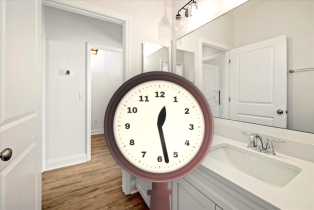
12:28
